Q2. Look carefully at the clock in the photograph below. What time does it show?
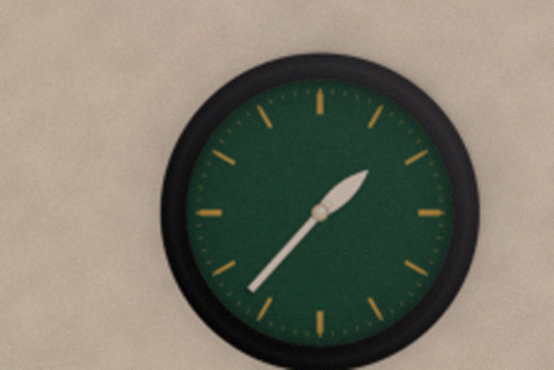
1:37
